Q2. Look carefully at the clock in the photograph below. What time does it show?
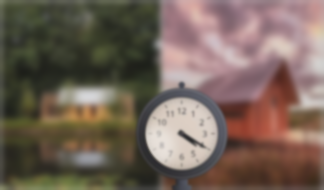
4:20
